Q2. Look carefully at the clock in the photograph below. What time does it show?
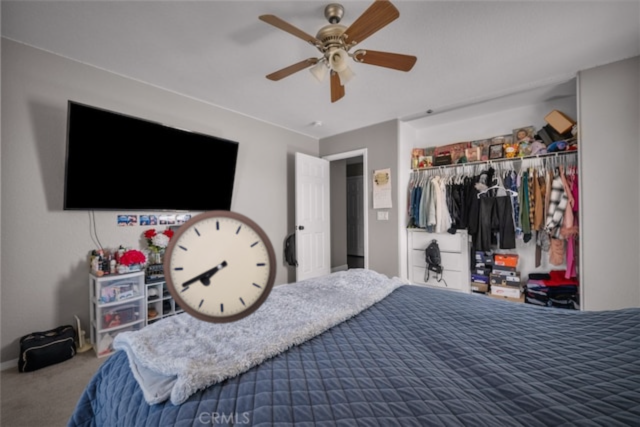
7:41
